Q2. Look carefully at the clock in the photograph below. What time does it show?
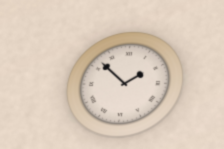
1:52
